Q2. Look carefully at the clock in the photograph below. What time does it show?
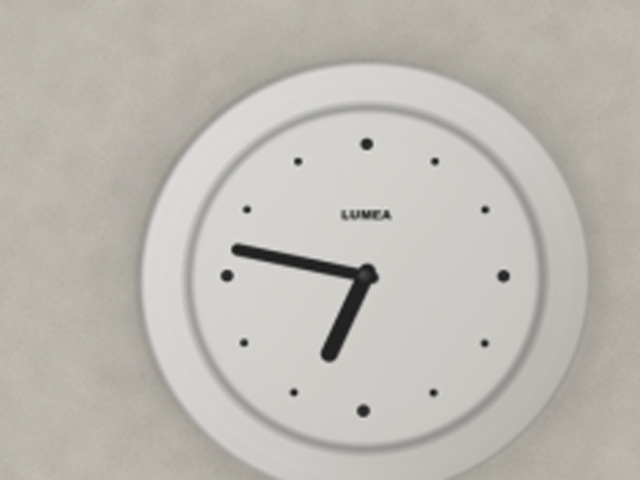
6:47
